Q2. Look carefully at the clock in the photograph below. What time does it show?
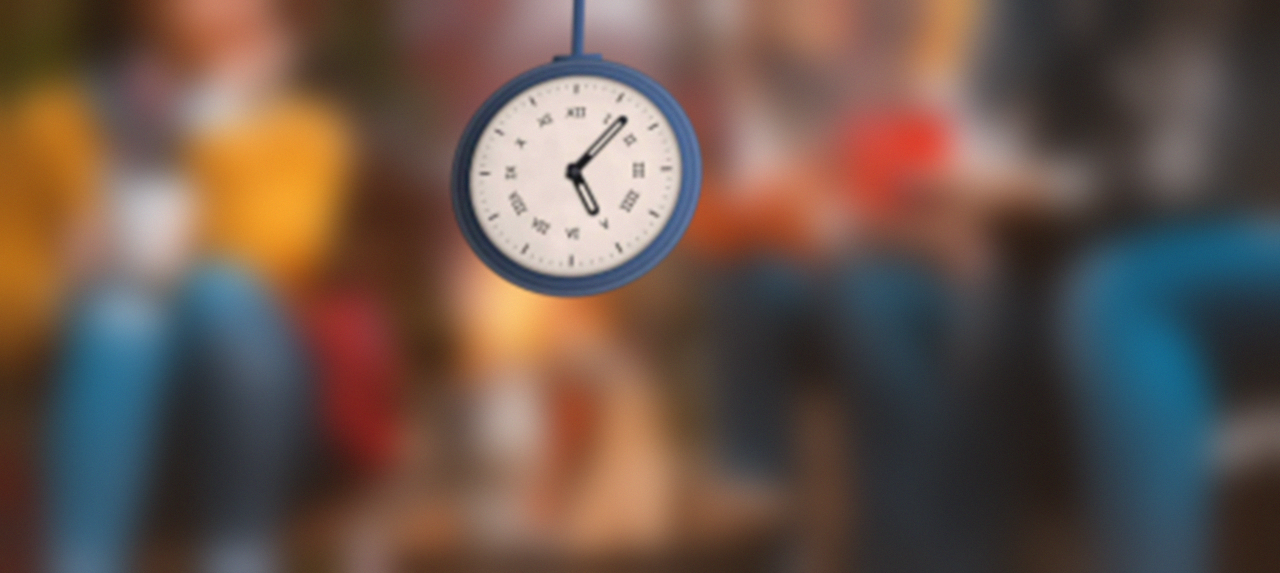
5:07
